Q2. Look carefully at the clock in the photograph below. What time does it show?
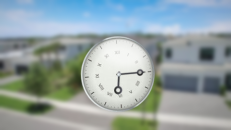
6:15
